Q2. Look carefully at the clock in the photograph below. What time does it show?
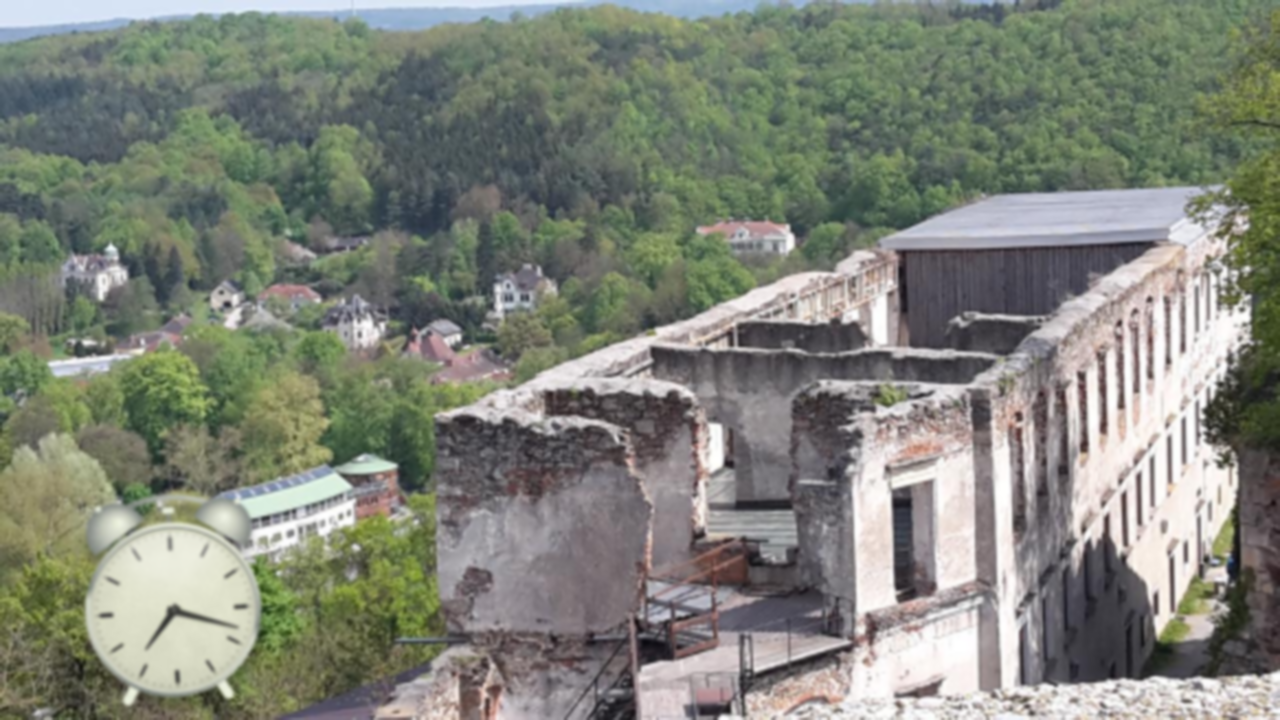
7:18
